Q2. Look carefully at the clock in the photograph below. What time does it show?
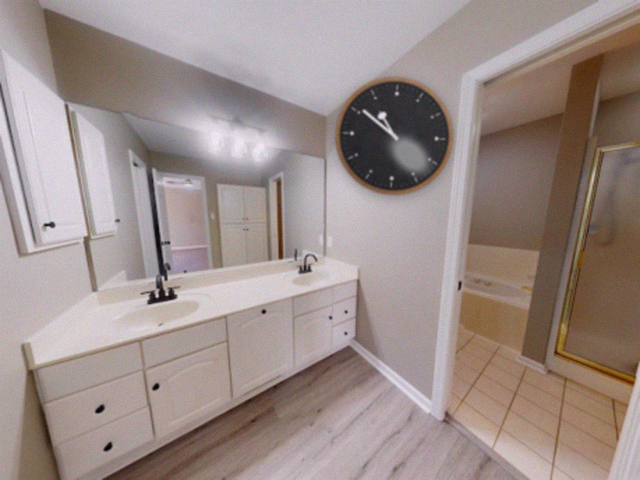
10:51
